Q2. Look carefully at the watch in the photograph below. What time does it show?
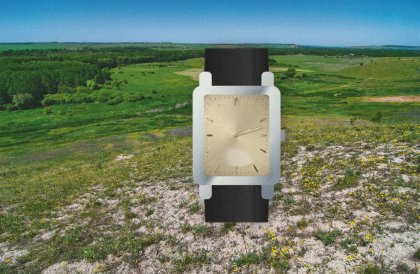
2:12
